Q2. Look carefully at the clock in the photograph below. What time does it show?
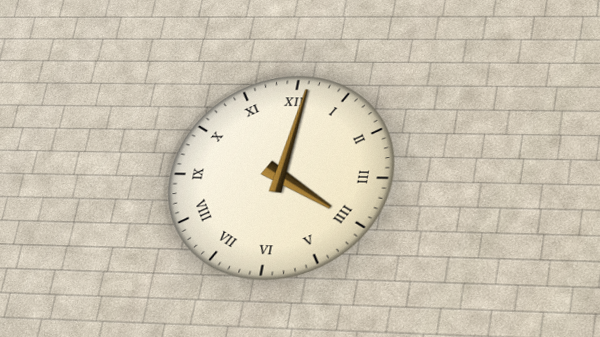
4:01
